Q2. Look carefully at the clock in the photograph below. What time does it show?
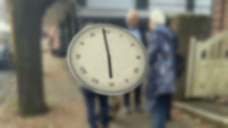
5:59
